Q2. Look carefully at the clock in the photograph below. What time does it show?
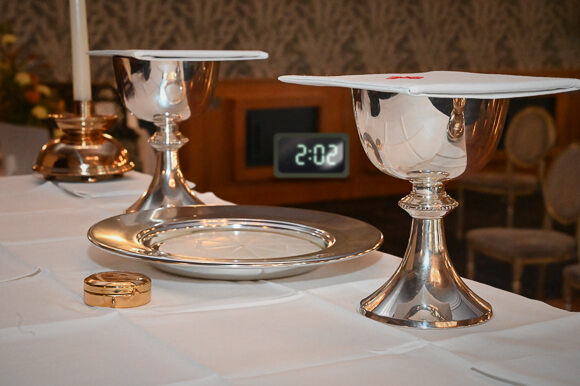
2:02
